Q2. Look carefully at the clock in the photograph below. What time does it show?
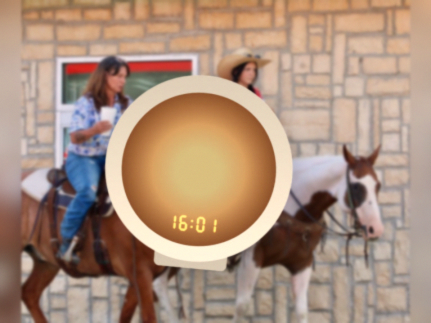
16:01
